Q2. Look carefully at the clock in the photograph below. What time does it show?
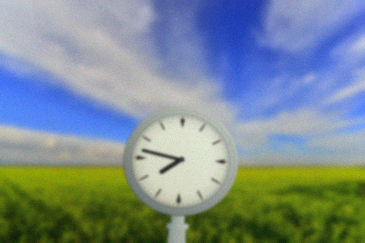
7:47
